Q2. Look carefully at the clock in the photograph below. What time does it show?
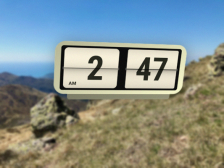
2:47
